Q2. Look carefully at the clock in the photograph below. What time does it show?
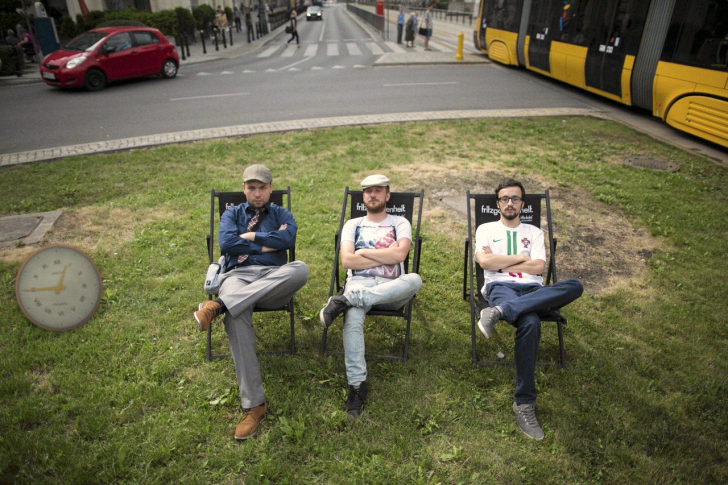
12:45
